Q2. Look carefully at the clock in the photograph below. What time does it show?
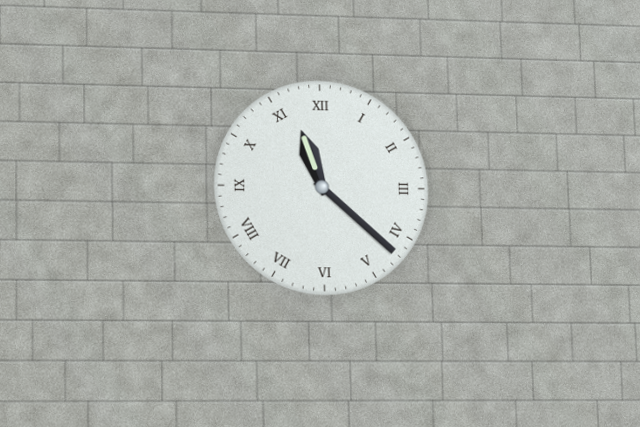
11:22
